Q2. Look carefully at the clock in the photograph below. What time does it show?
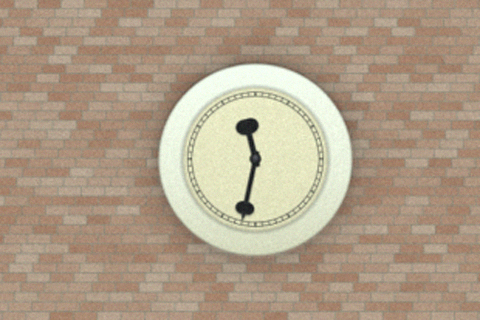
11:32
